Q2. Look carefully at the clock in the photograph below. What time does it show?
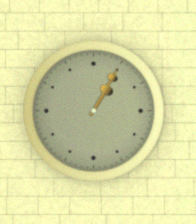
1:05
